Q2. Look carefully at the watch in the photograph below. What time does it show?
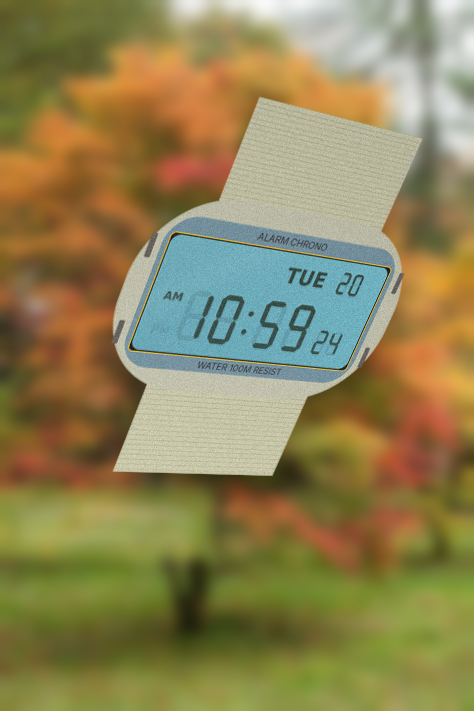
10:59:24
